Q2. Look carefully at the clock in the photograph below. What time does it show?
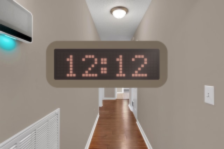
12:12
